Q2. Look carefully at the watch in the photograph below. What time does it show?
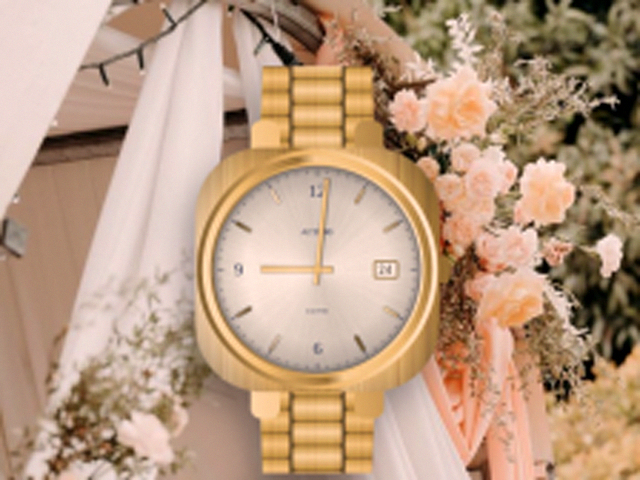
9:01
